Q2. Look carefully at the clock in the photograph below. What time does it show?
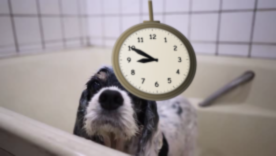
8:50
